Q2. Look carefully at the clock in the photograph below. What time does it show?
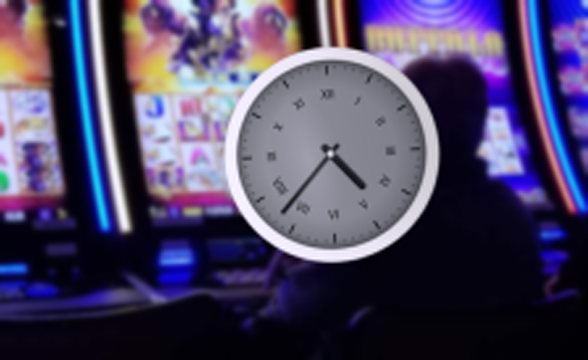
4:37
